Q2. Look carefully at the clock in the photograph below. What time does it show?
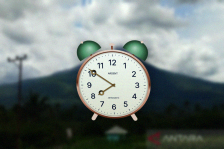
7:51
